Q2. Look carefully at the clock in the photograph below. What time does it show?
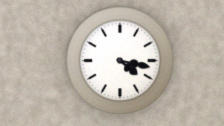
4:17
